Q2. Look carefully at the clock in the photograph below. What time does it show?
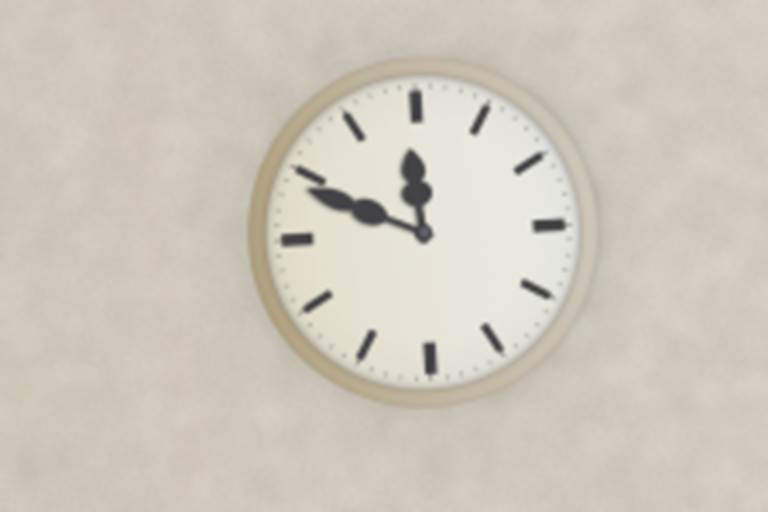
11:49
